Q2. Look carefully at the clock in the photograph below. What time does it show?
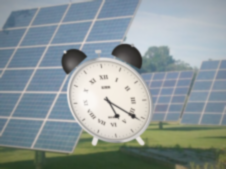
5:21
